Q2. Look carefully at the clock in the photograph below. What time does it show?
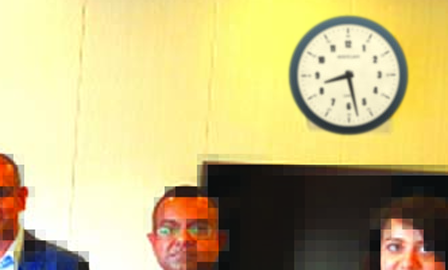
8:28
